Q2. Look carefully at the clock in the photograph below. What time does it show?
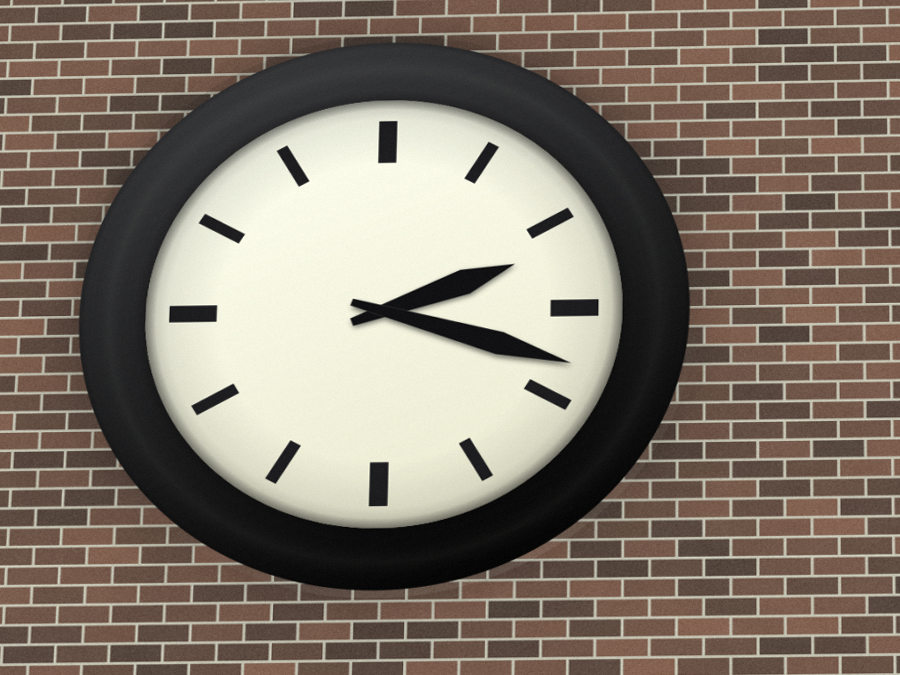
2:18
